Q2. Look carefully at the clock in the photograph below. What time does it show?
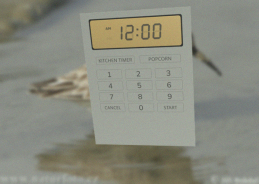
12:00
